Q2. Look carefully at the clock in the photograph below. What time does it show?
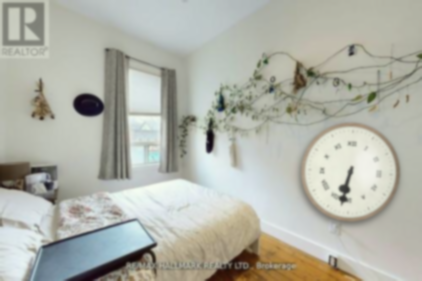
6:32
